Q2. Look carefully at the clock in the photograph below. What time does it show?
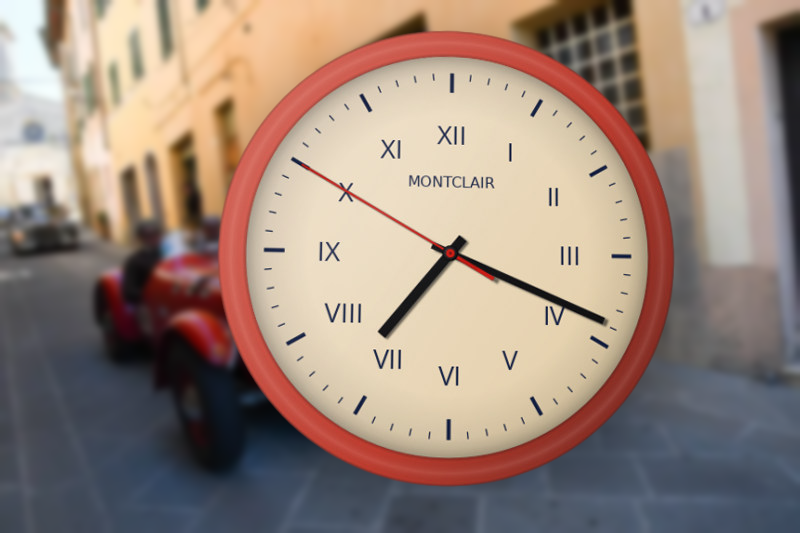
7:18:50
